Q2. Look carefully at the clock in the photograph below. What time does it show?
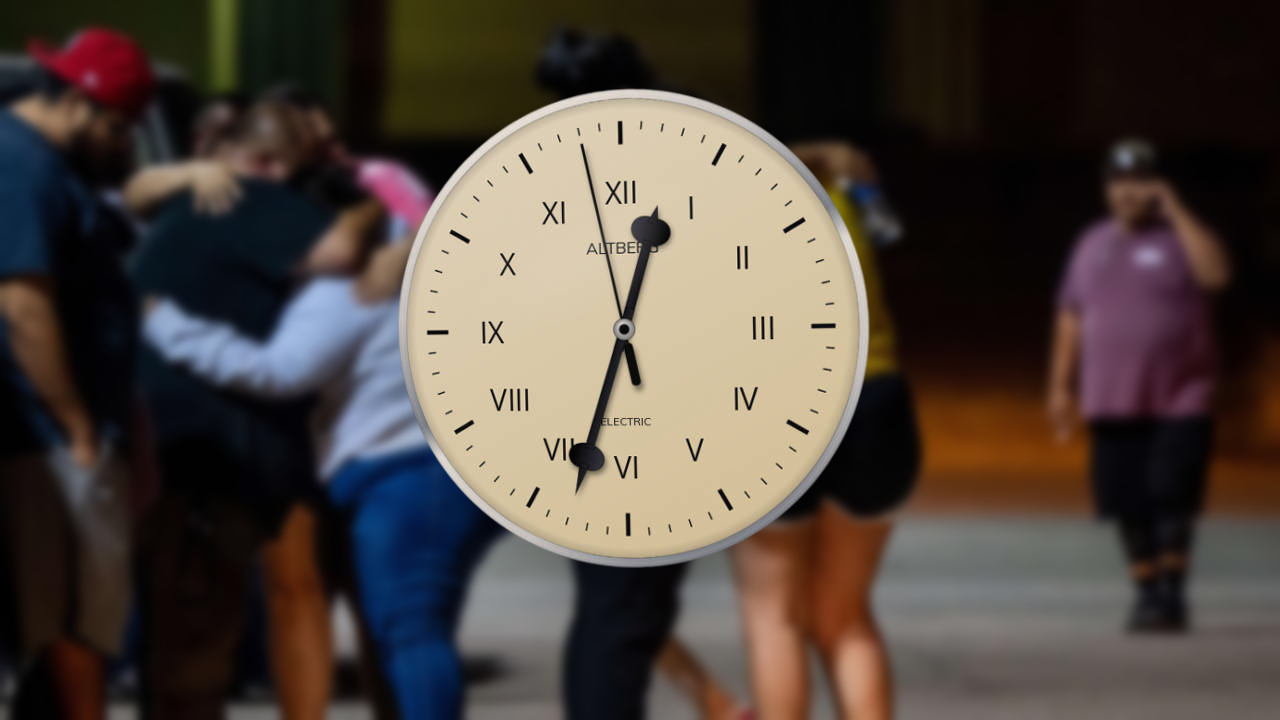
12:32:58
